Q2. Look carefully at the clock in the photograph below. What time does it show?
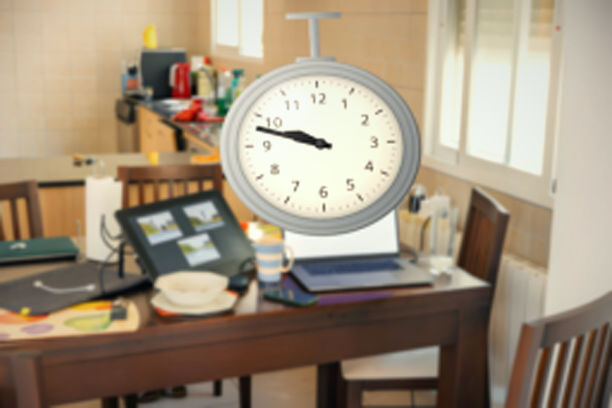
9:48
